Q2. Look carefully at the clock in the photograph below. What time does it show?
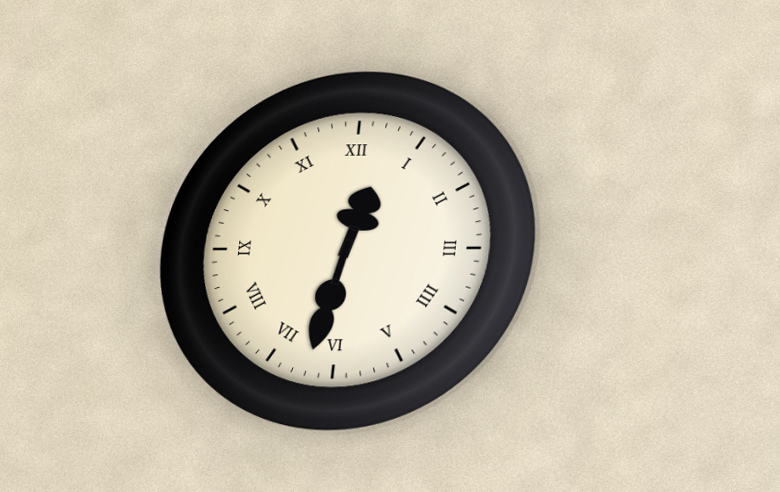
12:32
